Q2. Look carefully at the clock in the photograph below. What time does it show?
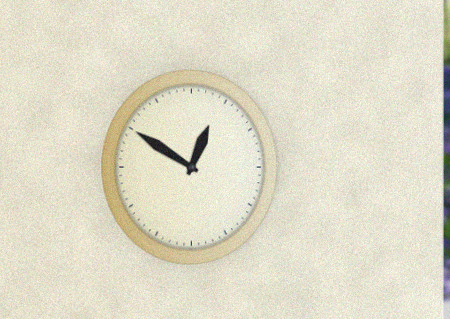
12:50
